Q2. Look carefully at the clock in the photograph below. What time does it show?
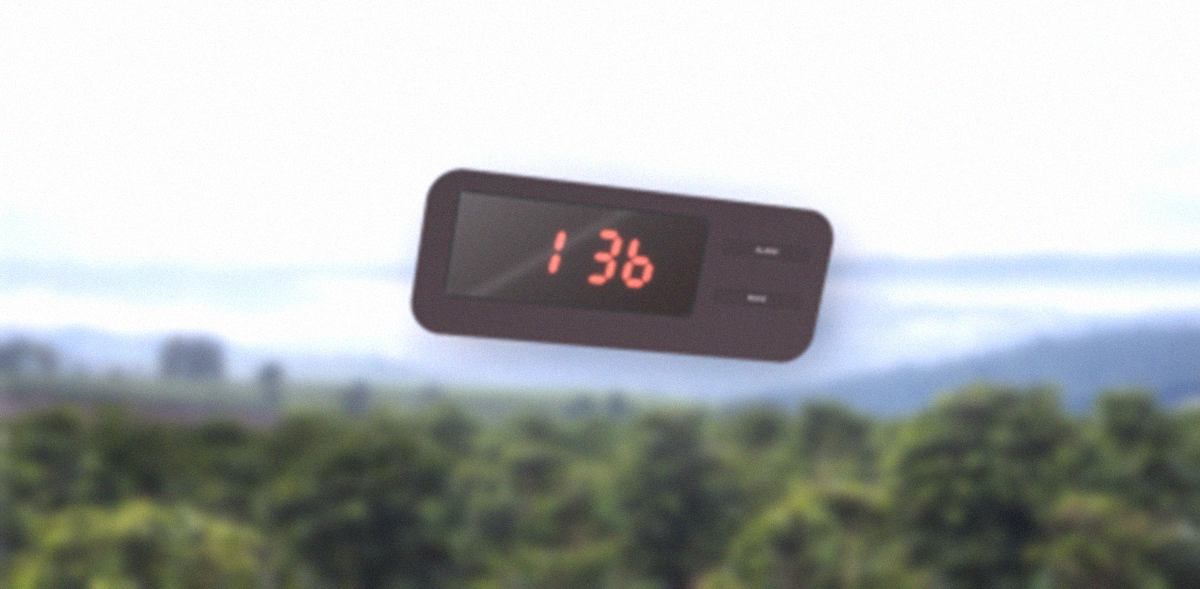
1:36
